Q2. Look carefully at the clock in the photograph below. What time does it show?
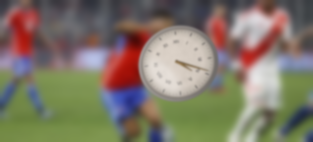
4:19
